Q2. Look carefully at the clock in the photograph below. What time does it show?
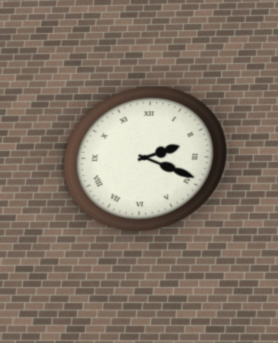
2:19
